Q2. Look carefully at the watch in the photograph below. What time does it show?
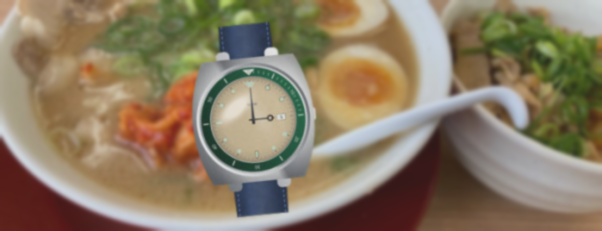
3:00
